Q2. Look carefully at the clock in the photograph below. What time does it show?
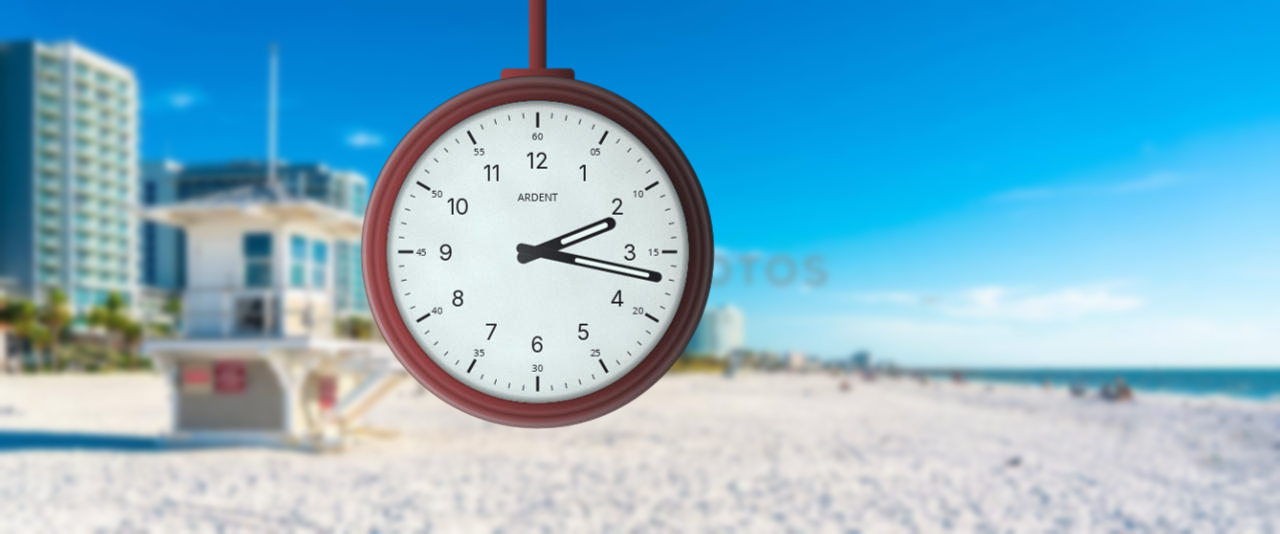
2:17
